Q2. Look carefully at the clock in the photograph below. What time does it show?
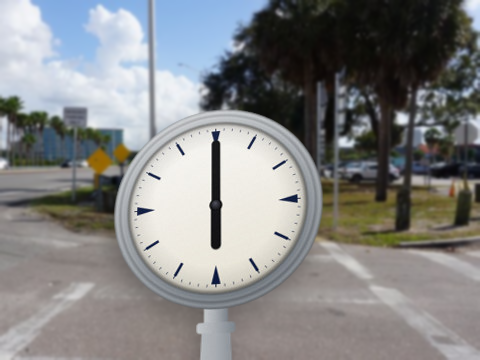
6:00
